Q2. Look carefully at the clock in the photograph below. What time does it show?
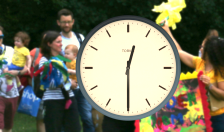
12:30
